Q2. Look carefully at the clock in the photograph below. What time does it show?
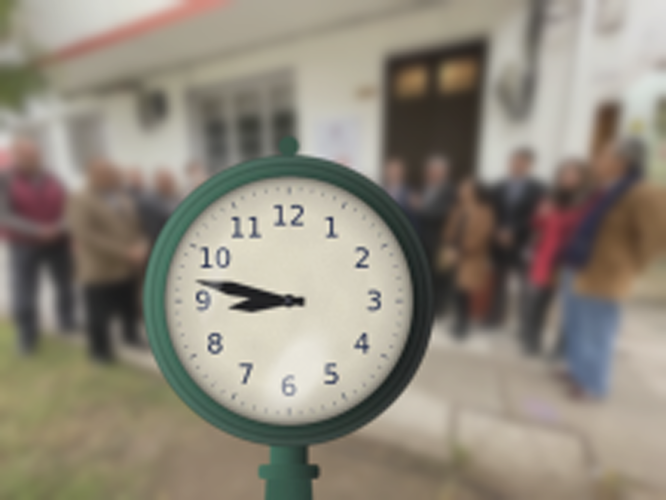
8:47
